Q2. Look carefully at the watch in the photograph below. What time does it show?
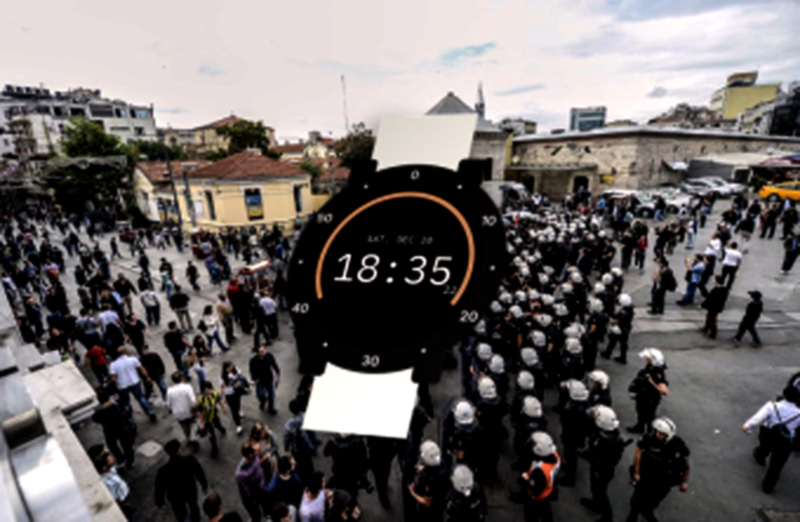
18:35
